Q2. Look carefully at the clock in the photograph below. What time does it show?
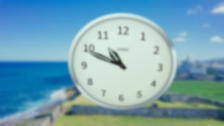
10:49
